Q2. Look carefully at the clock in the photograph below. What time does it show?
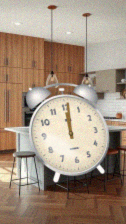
12:01
